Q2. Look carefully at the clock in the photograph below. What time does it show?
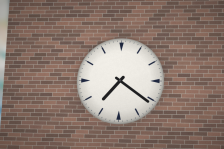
7:21
